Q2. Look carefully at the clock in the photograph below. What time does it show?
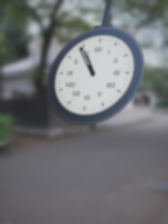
10:54
